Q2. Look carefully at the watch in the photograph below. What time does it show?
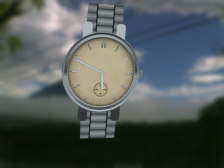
5:49
